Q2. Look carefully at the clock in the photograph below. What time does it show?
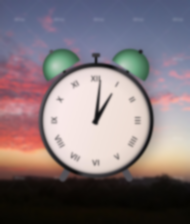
1:01
